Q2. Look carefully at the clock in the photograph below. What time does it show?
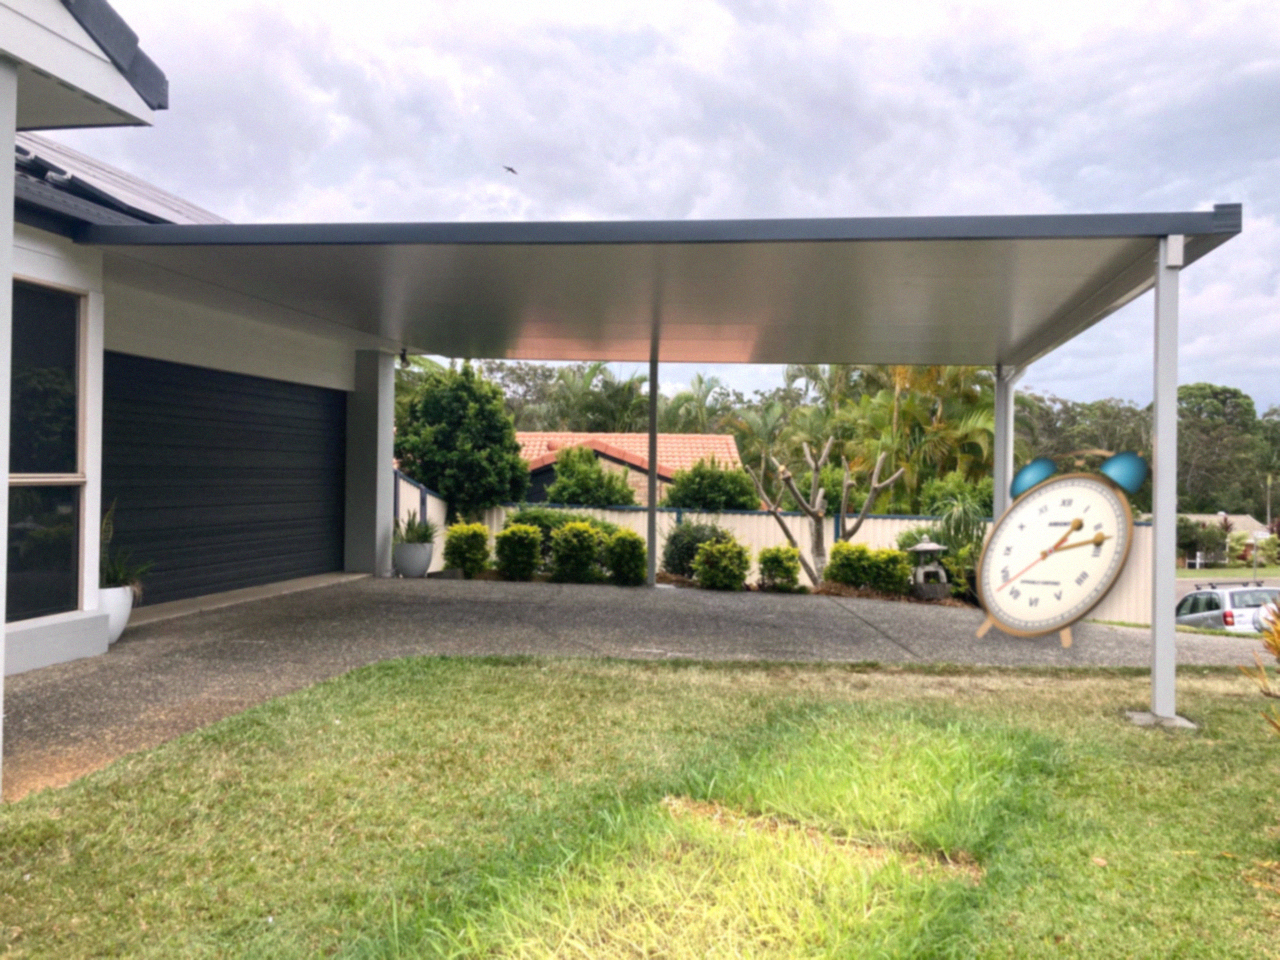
1:12:38
